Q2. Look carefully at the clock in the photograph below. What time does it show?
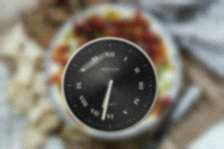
6:32
